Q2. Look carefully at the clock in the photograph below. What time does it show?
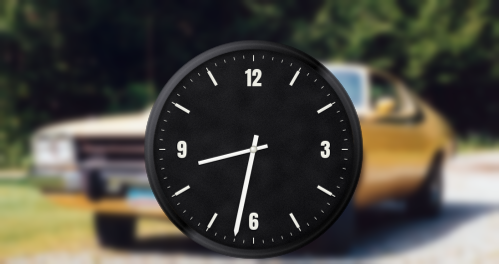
8:32
